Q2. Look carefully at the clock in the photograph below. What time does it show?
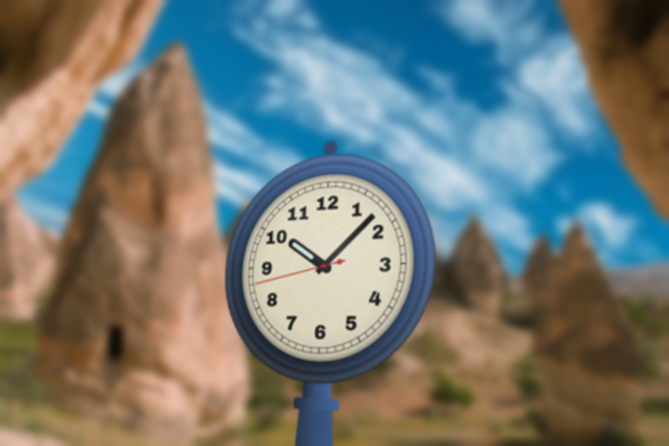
10:07:43
